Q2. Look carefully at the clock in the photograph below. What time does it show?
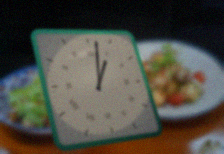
1:02
